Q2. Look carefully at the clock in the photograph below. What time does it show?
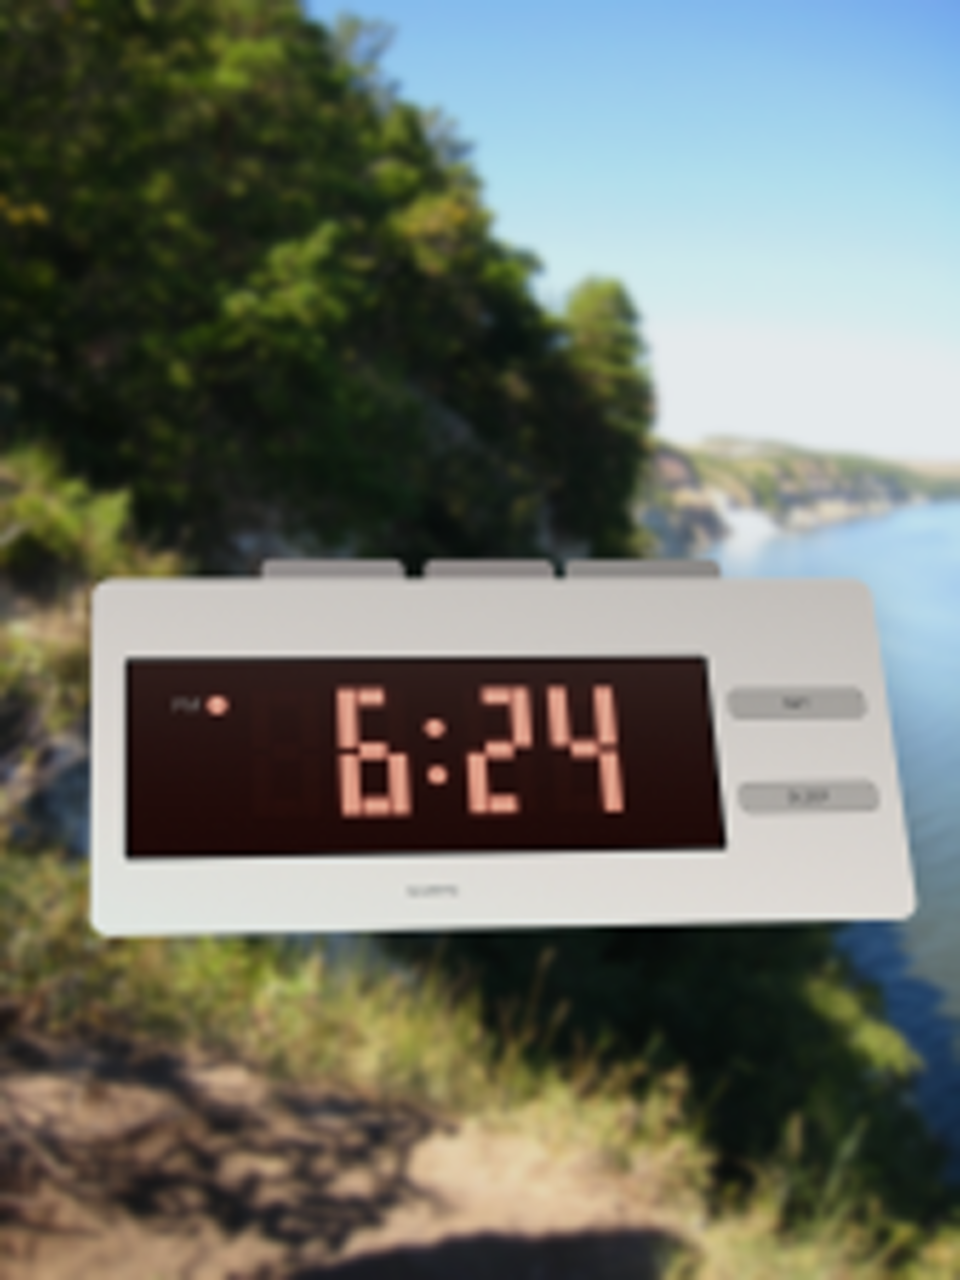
6:24
